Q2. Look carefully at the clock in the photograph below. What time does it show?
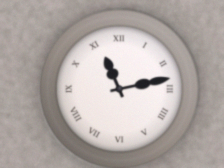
11:13
